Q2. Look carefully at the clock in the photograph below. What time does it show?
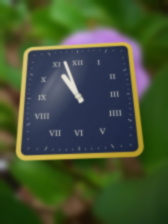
10:57
